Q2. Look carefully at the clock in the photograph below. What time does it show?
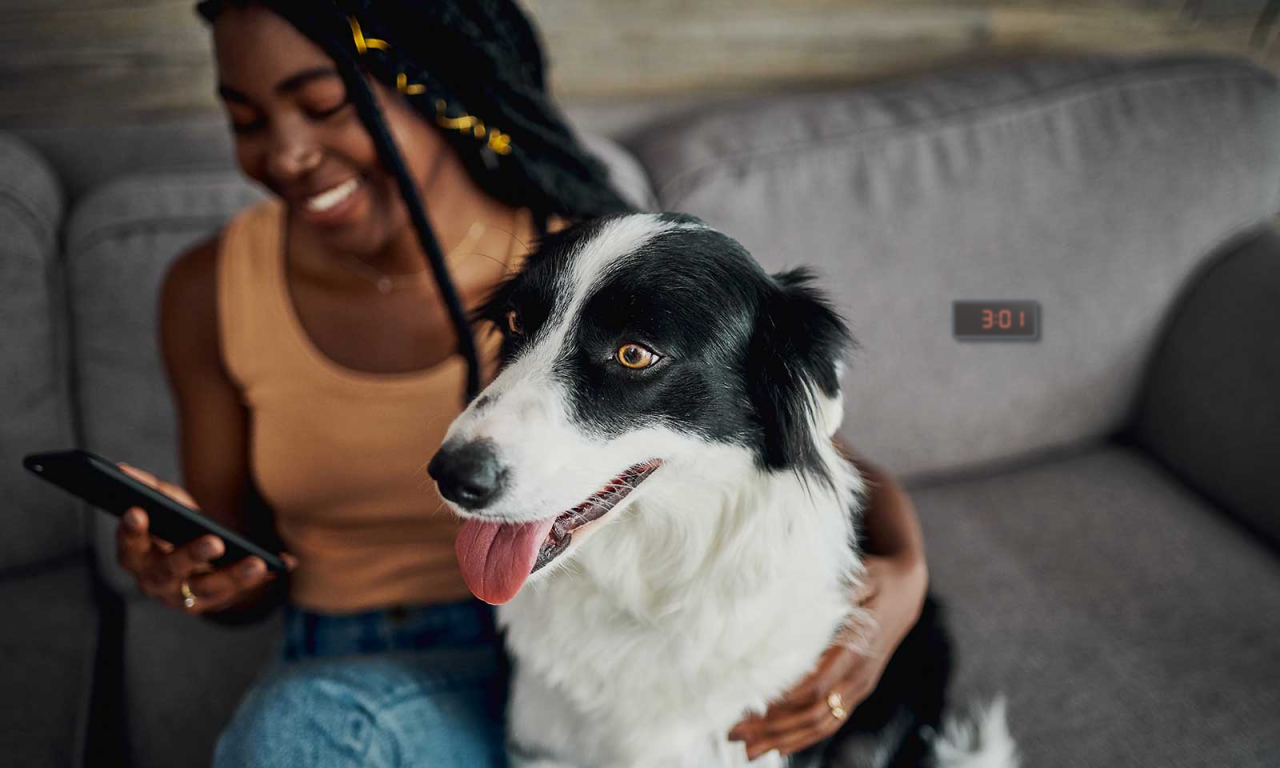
3:01
